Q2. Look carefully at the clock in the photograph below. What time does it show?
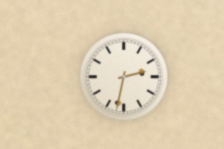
2:32
